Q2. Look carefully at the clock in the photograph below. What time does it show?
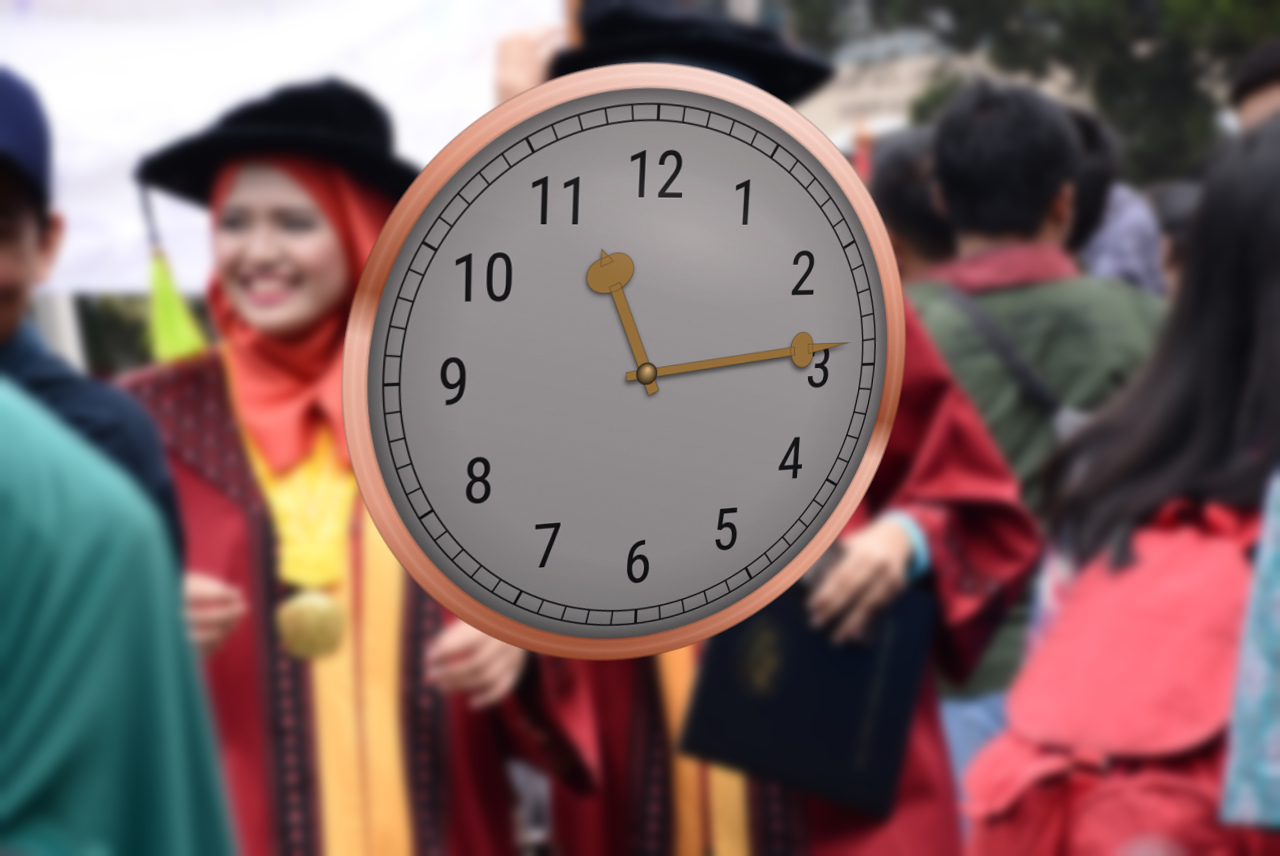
11:14
